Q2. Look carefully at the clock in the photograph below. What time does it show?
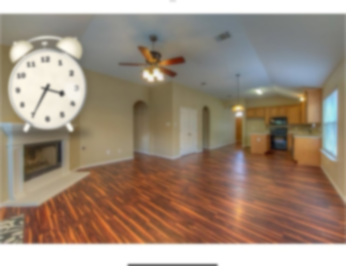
3:35
